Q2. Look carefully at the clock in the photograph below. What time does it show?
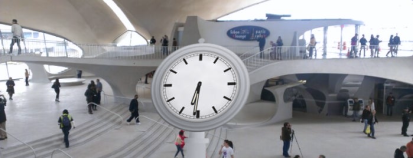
6:31
